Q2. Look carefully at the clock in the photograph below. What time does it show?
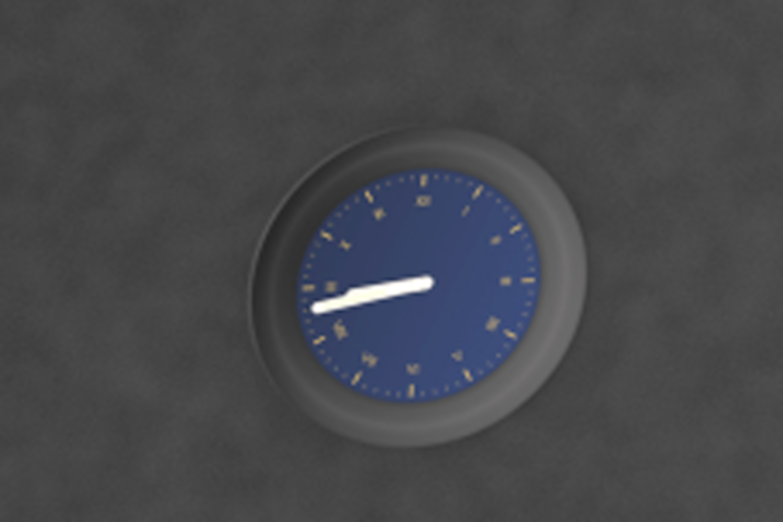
8:43
